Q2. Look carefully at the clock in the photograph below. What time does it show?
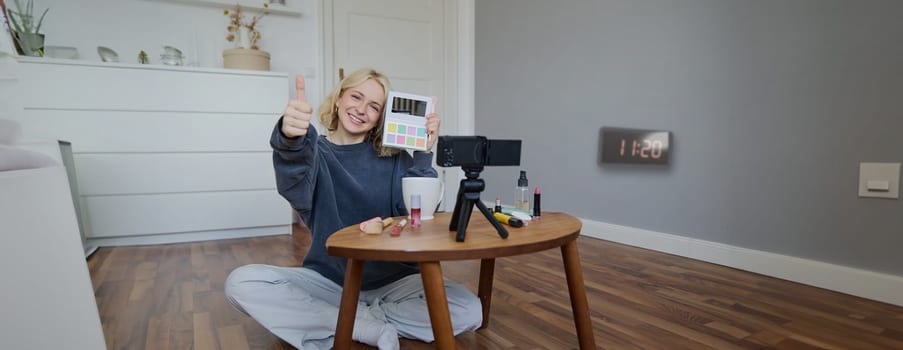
11:20
